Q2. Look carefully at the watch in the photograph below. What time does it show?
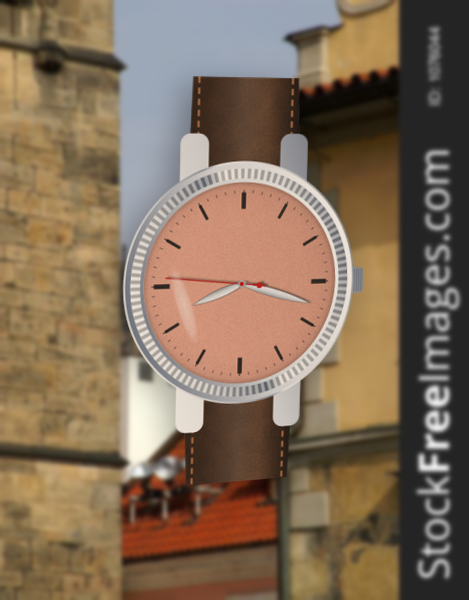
8:17:46
